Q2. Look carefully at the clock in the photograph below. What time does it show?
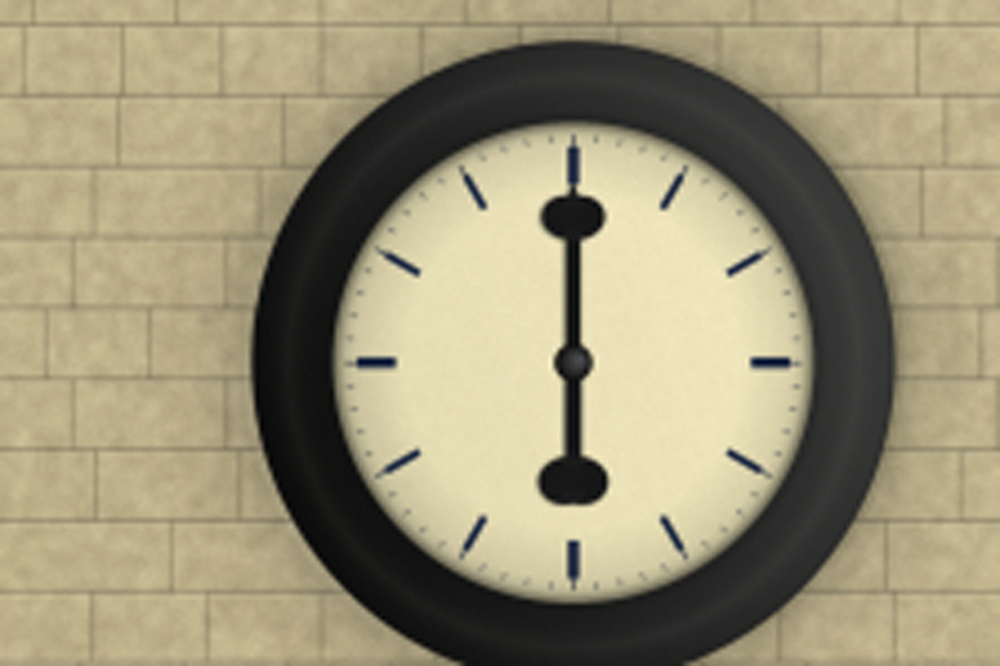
6:00
